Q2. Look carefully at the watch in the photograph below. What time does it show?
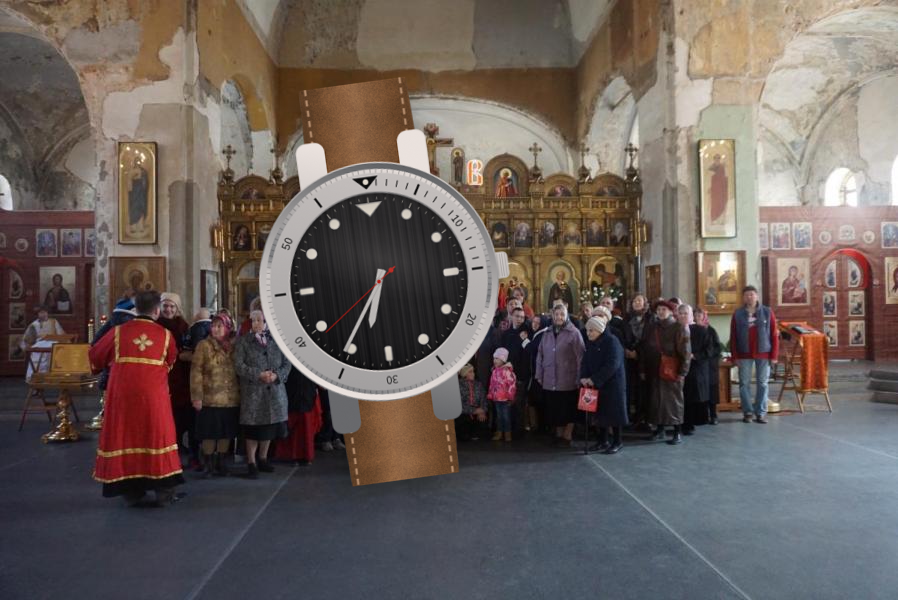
6:35:39
